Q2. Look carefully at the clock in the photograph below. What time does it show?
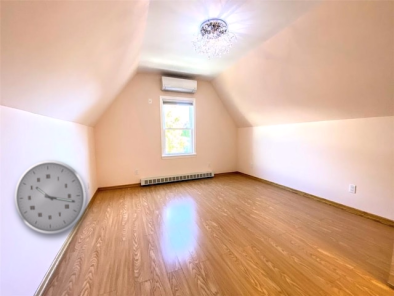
10:17
